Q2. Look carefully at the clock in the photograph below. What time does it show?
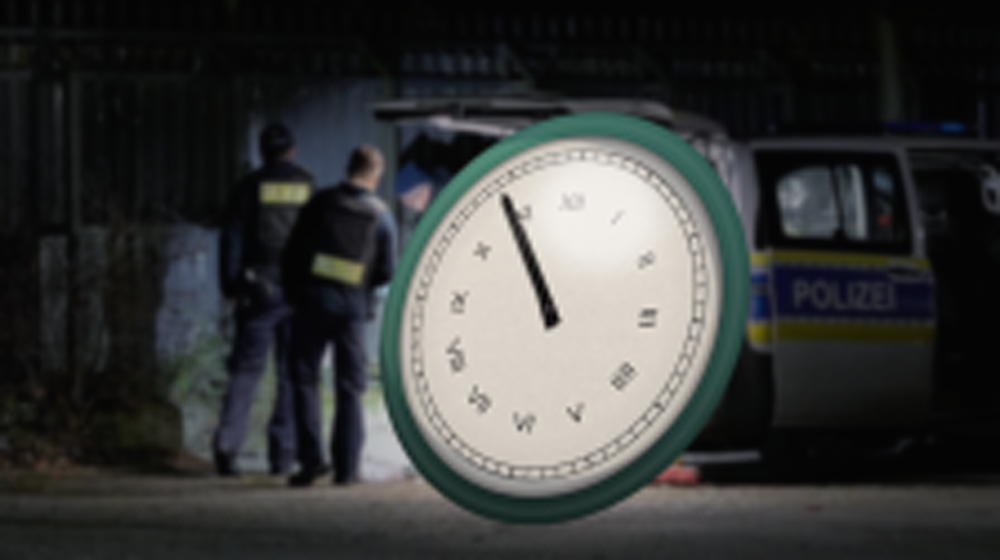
10:54
